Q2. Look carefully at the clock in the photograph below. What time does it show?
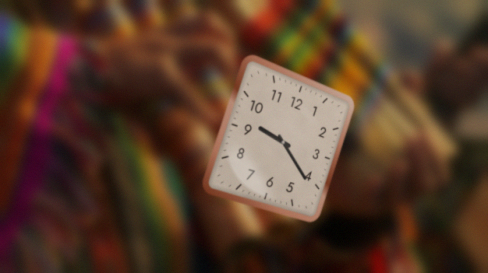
9:21
